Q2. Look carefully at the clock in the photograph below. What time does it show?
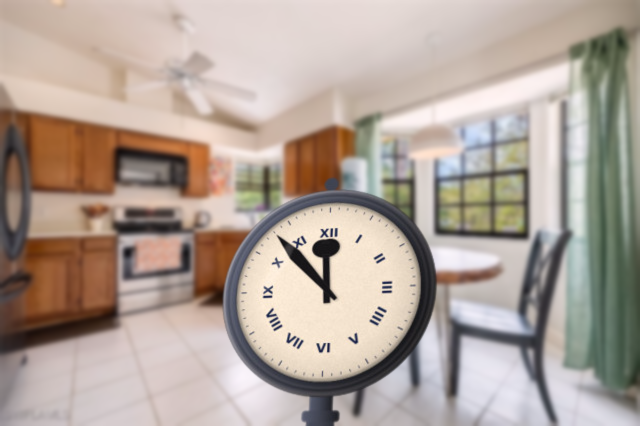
11:53
